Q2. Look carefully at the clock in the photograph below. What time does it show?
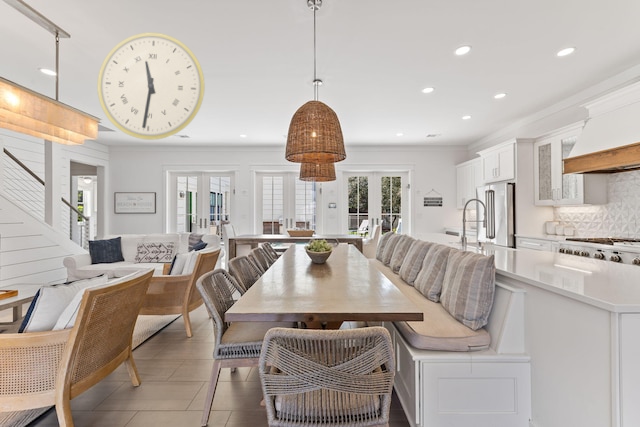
11:31
